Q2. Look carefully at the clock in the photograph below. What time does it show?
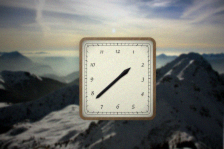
1:38
